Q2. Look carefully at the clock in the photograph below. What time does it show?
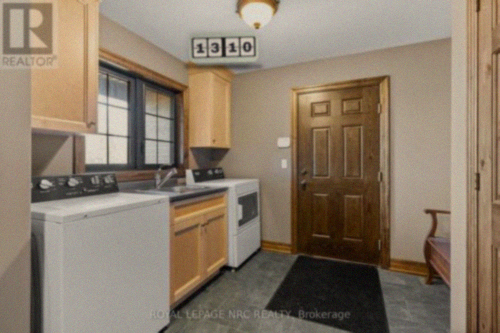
13:10
